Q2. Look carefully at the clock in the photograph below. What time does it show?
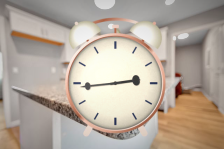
2:44
